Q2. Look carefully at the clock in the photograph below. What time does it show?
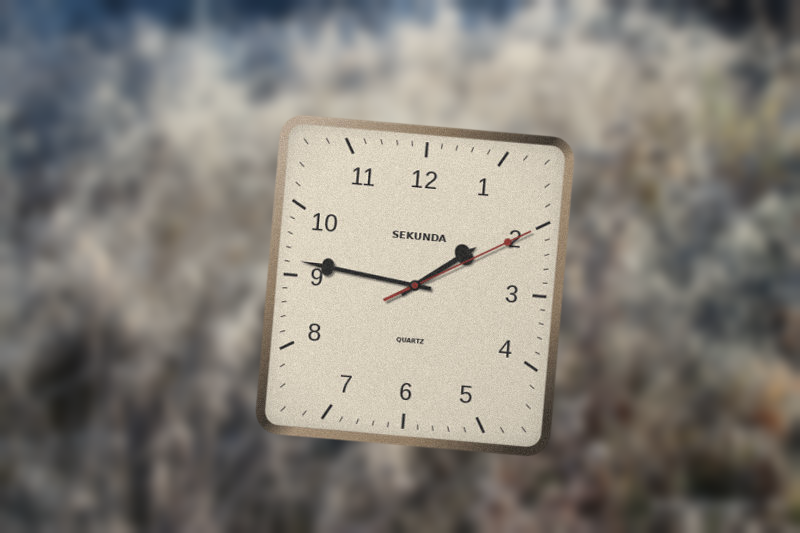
1:46:10
